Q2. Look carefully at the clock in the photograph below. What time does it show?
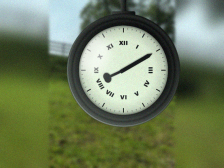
8:10
